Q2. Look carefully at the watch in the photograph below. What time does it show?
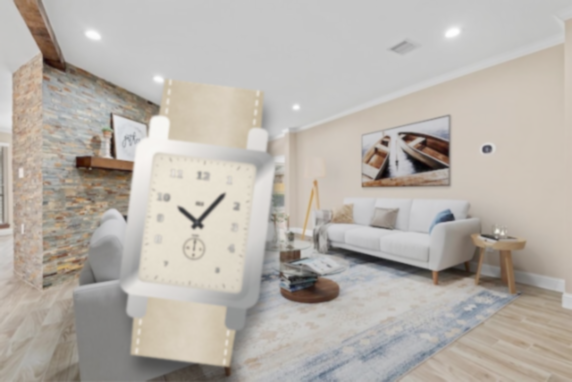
10:06
